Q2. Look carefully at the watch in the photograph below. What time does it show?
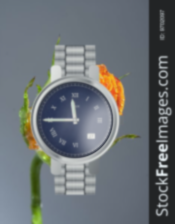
11:45
